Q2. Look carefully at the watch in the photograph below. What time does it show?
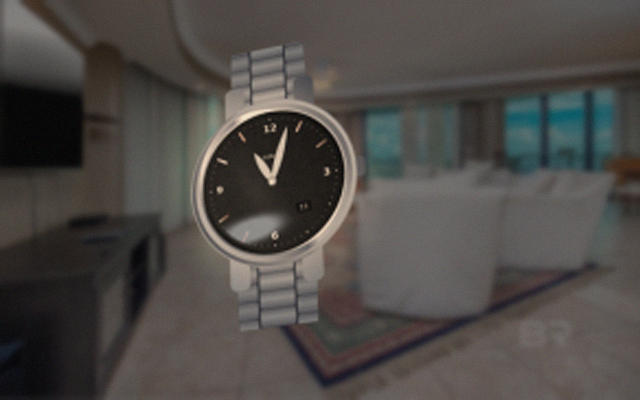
11:03
